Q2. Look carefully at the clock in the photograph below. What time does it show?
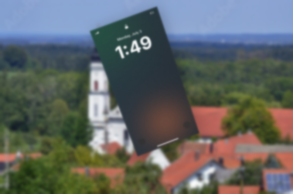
1:49
